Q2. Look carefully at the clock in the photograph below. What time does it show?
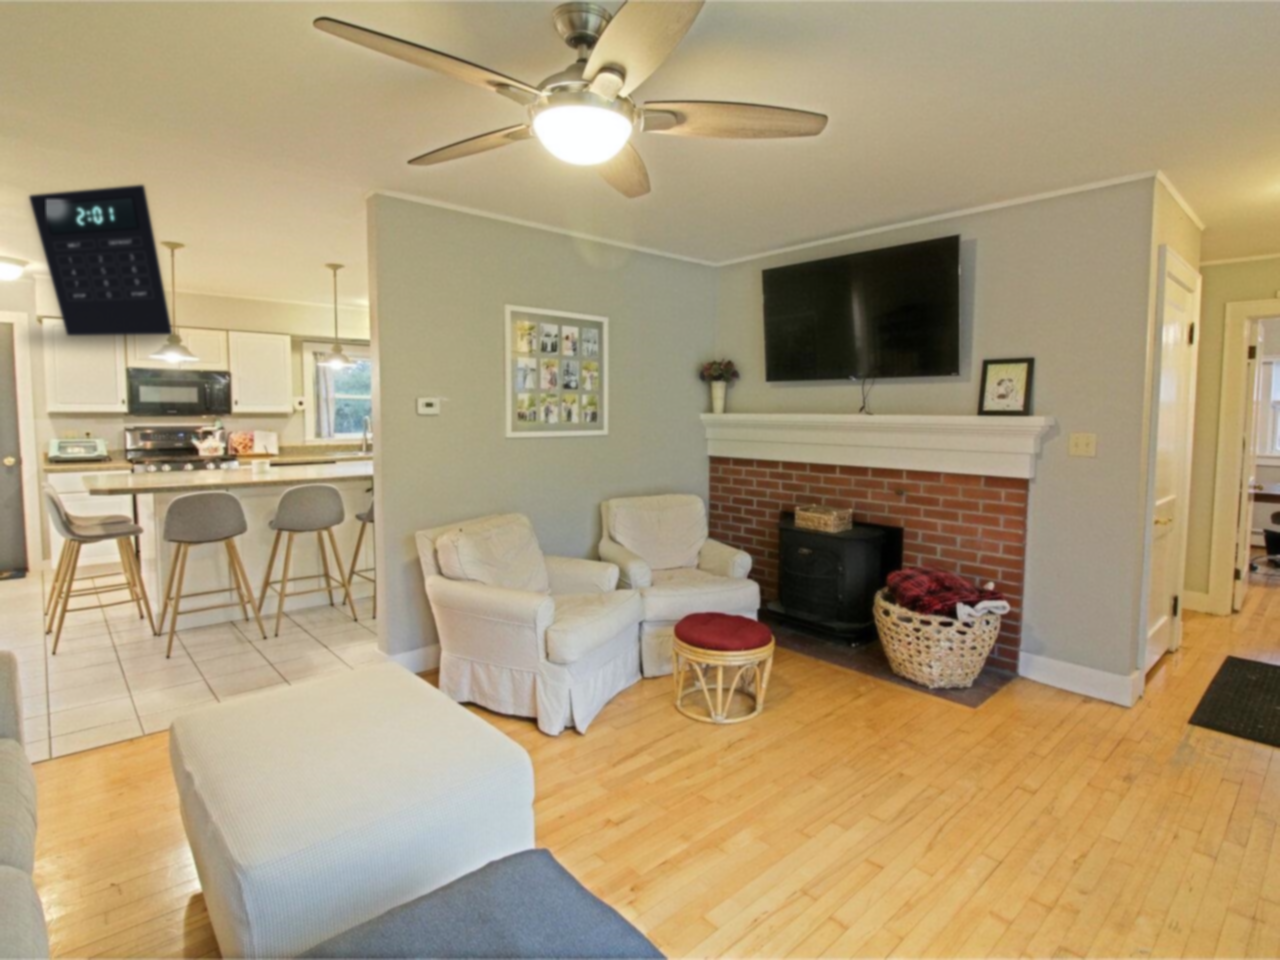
2:01
